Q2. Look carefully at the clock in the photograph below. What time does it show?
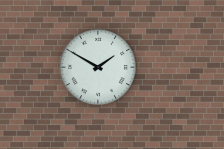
1:50
